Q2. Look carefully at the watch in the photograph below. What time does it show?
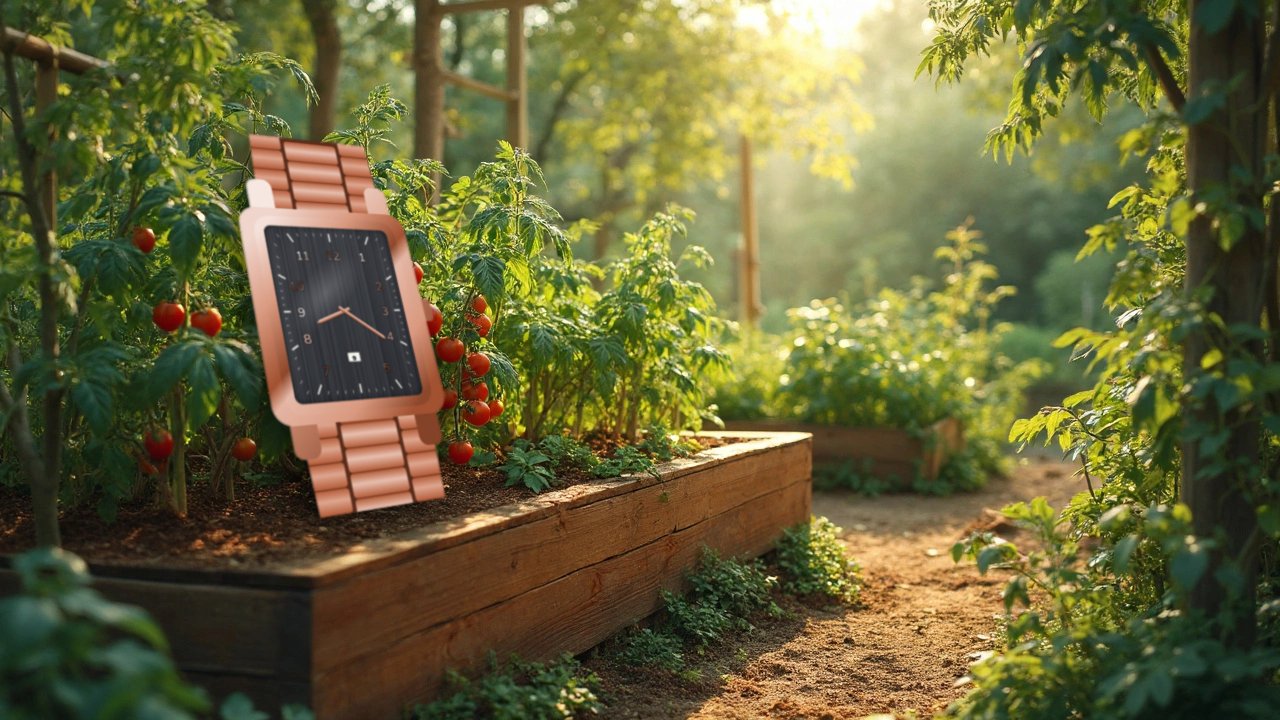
8:21
